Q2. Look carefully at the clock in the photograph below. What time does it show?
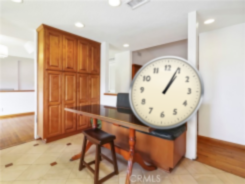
1:04
